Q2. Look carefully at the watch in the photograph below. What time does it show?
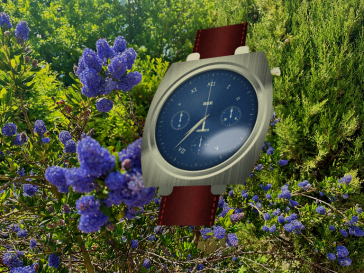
7:37
